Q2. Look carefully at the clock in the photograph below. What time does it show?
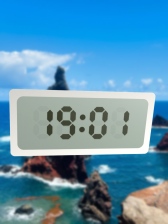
19:01
